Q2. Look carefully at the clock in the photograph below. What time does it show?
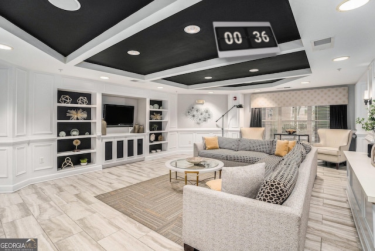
0:36
